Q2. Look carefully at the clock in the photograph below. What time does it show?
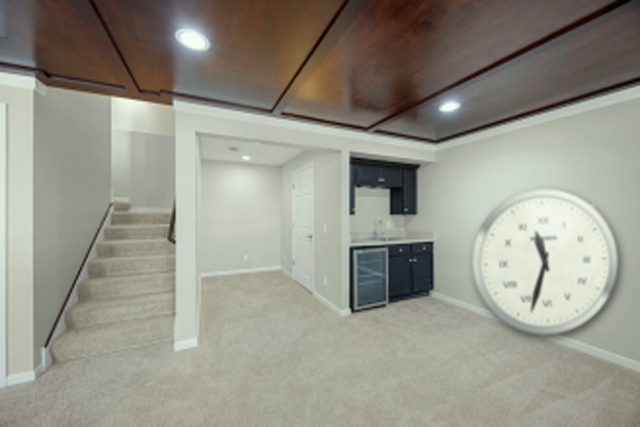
11:33
